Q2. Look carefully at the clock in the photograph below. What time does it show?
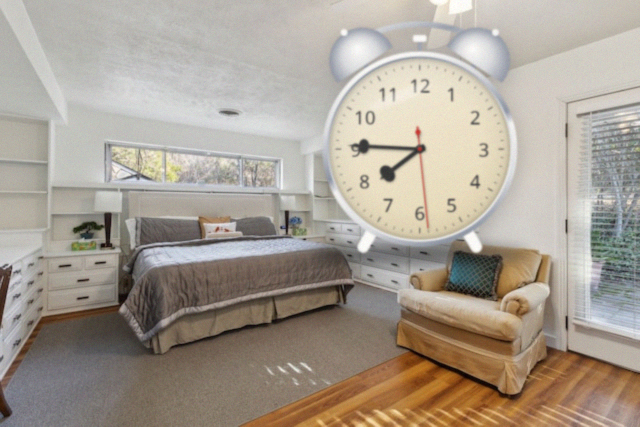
7:45:29
